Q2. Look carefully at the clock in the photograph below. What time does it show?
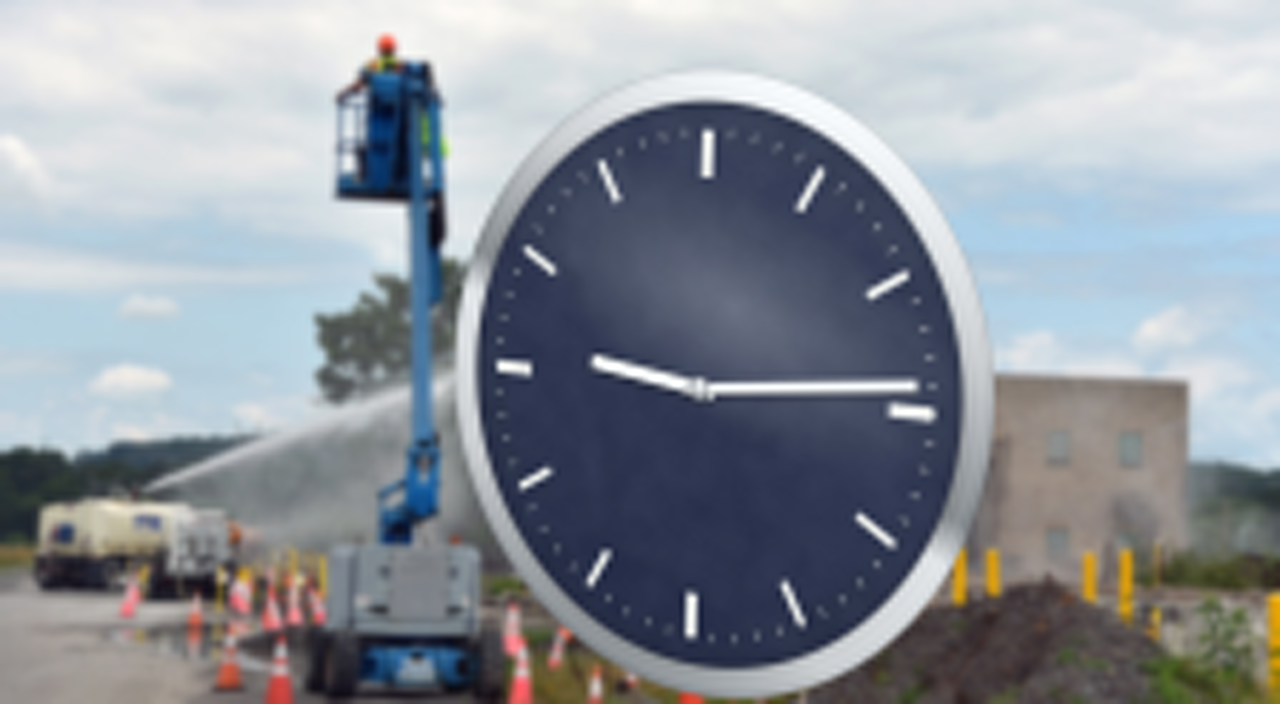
9:14
